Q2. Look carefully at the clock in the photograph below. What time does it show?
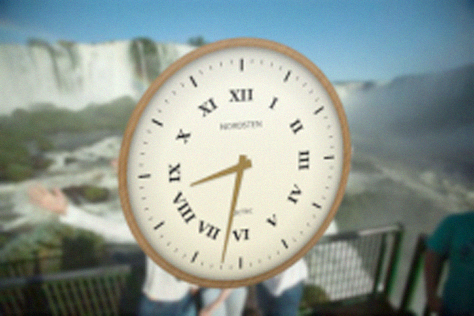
8:32
